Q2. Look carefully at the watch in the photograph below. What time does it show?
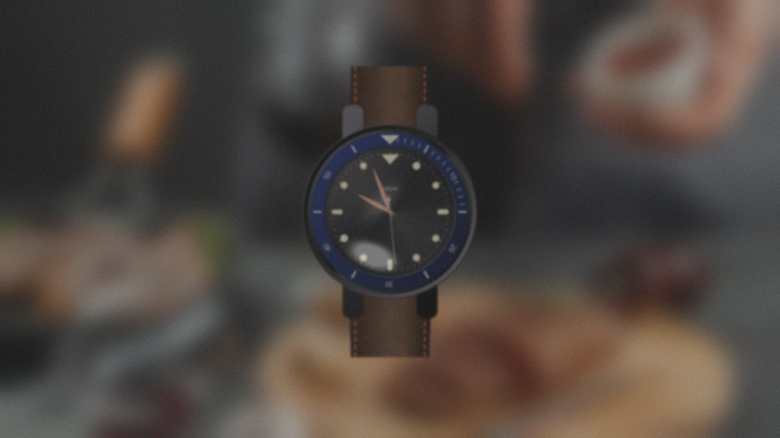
9:56:29
